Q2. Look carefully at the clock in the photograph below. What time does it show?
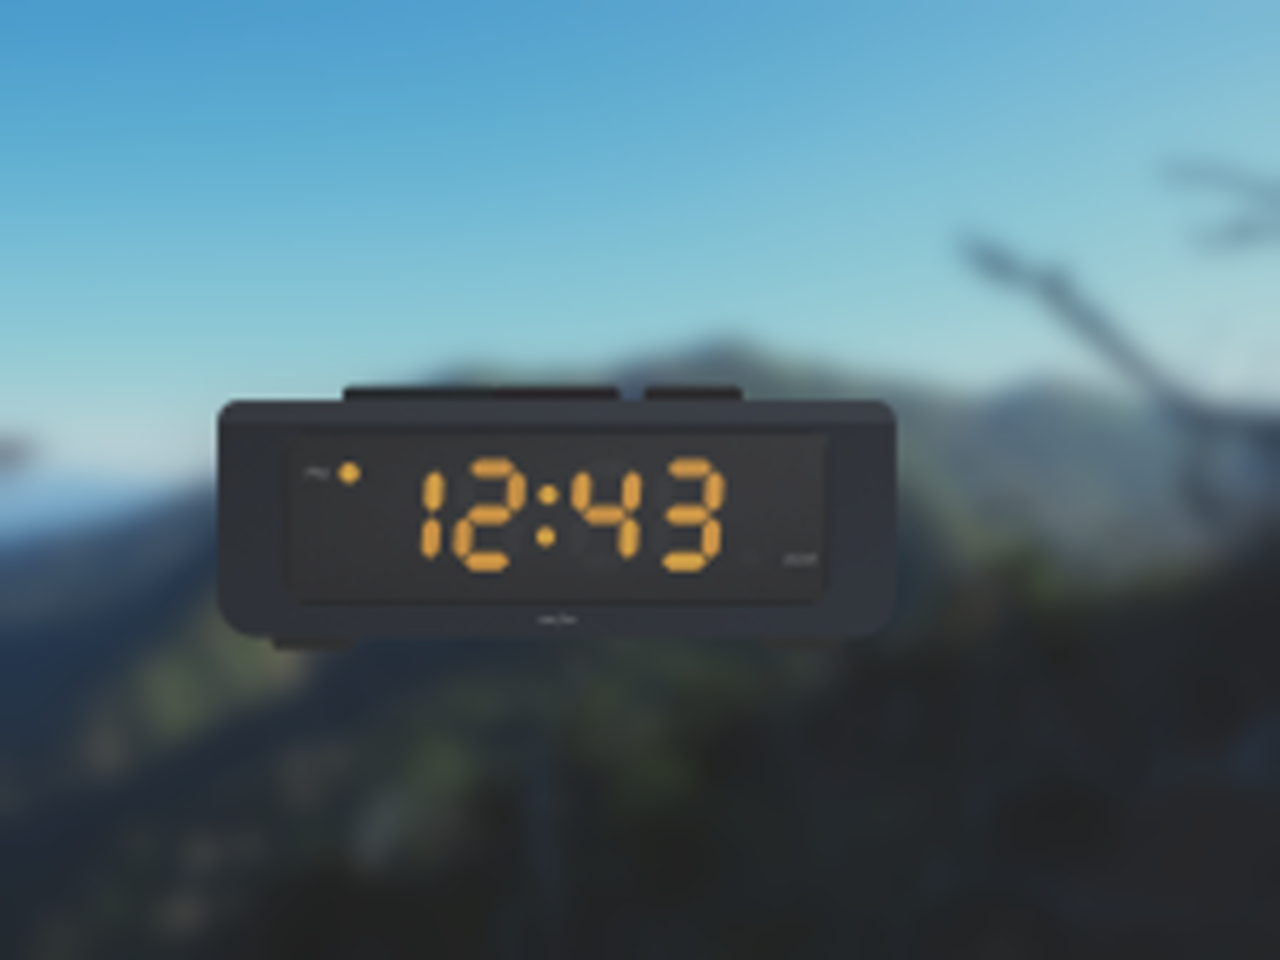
12:43
